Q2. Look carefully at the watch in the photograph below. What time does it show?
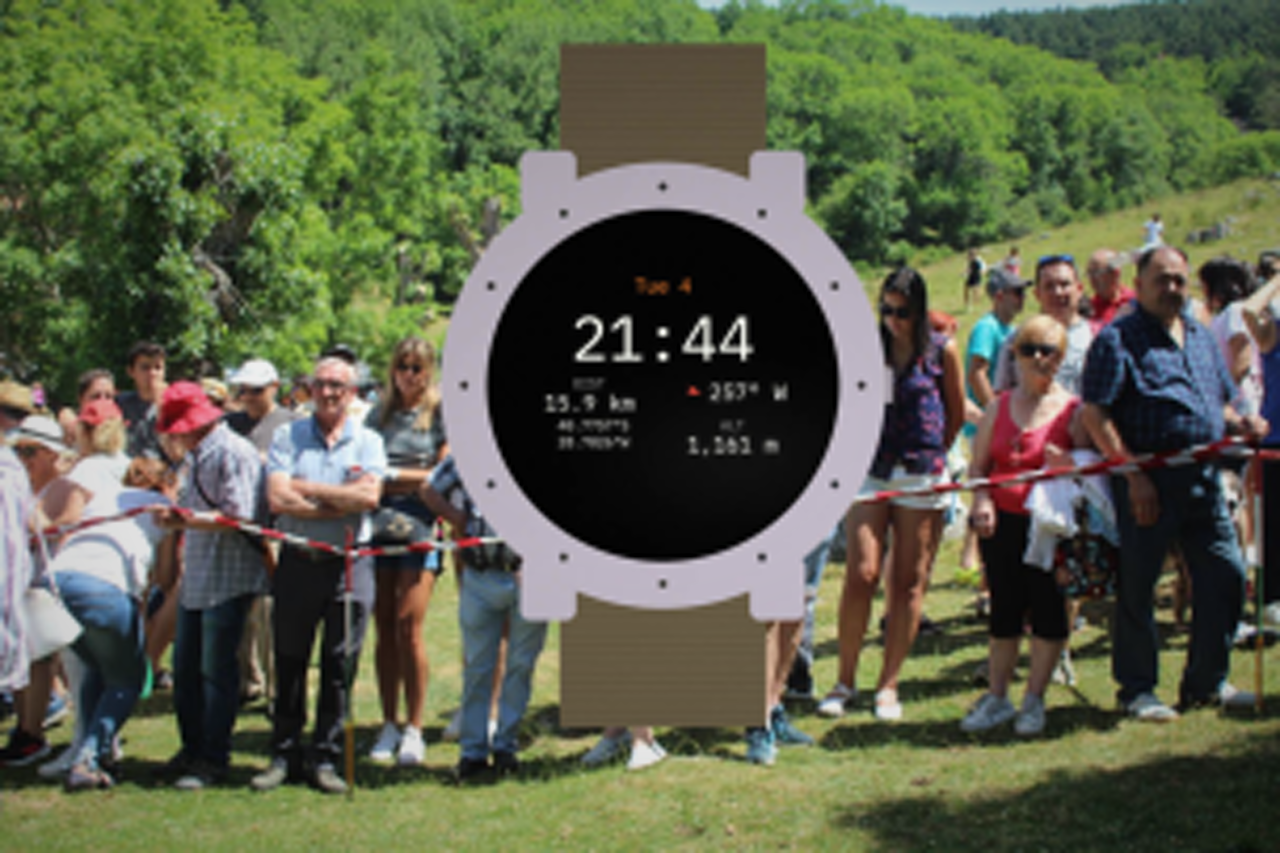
21:44
